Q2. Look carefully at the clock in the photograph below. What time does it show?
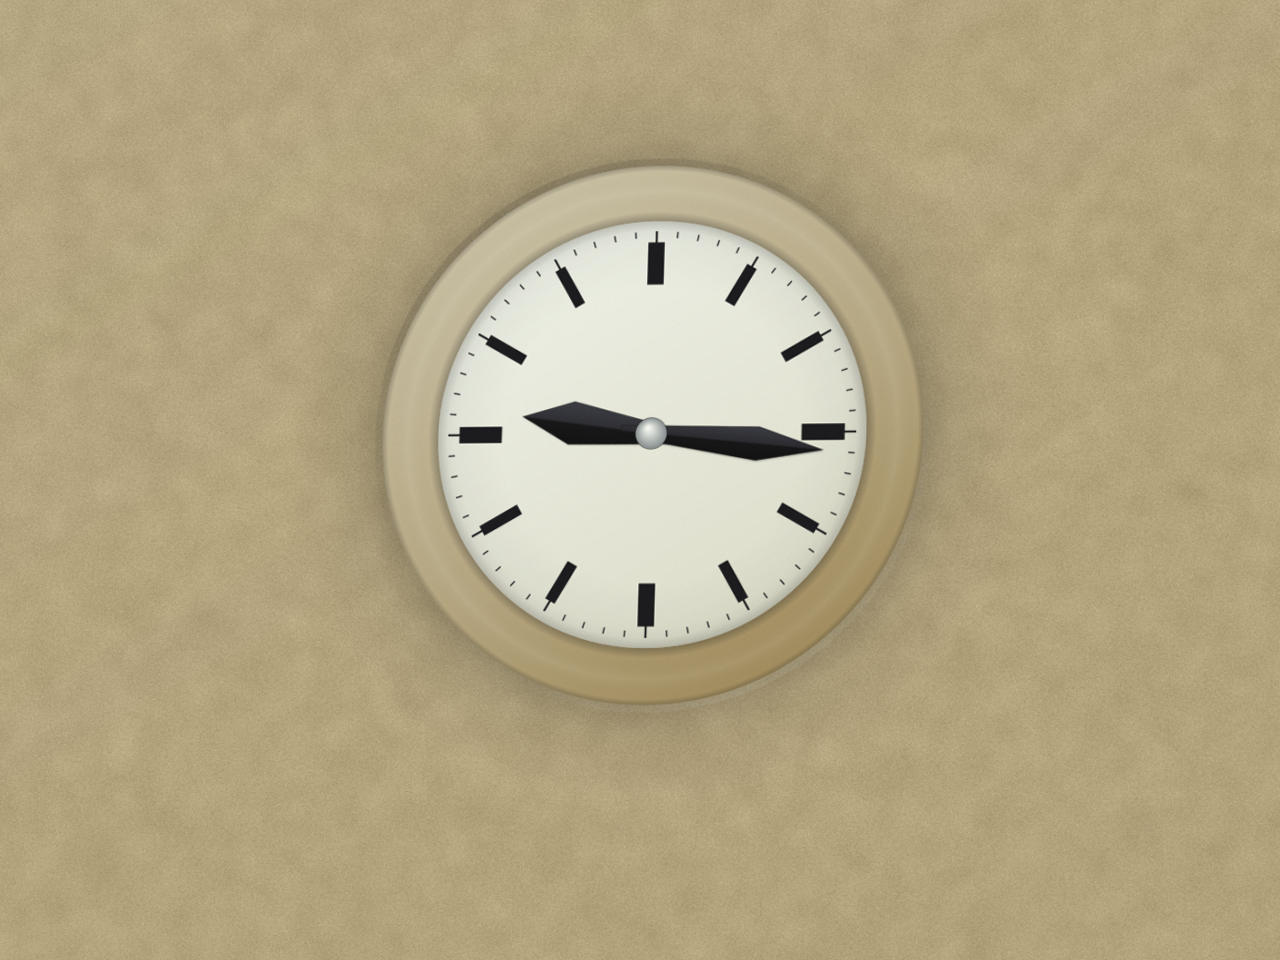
9:16
